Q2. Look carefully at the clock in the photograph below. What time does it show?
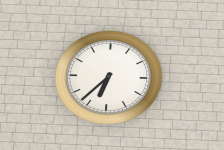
6:37
